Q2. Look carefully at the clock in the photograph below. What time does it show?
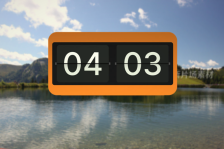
4:03
